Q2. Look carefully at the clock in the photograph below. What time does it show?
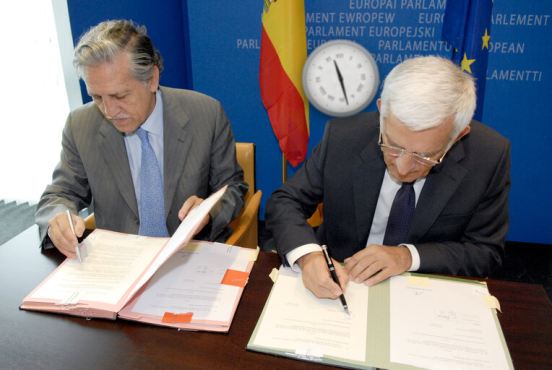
11:28
